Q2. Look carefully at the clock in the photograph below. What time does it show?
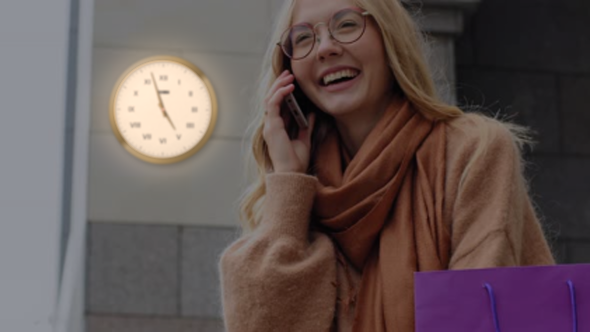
4:57
